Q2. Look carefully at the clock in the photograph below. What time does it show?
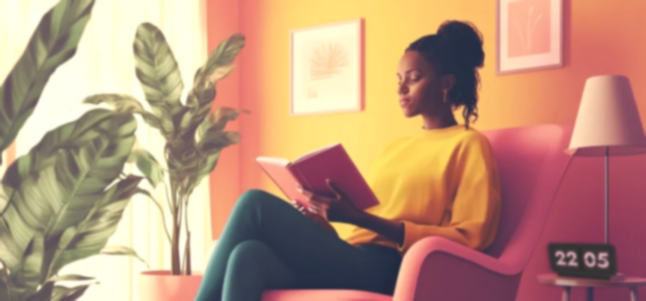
22:05
